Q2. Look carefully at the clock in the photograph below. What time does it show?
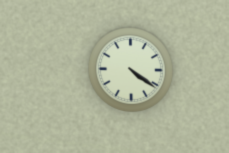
4:21
